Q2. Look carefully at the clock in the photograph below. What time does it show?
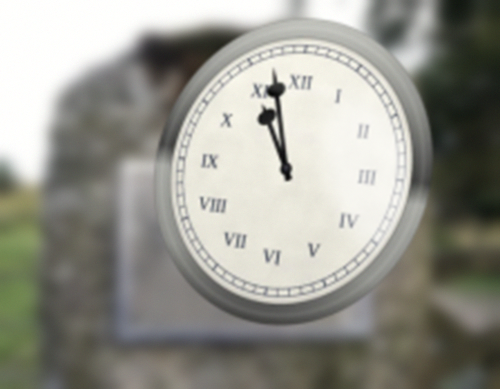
10:57
